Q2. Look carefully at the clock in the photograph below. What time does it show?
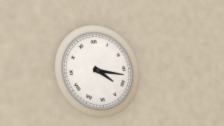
4:17
